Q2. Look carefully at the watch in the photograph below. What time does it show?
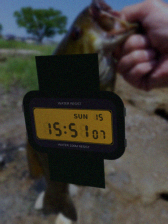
15:51:07
